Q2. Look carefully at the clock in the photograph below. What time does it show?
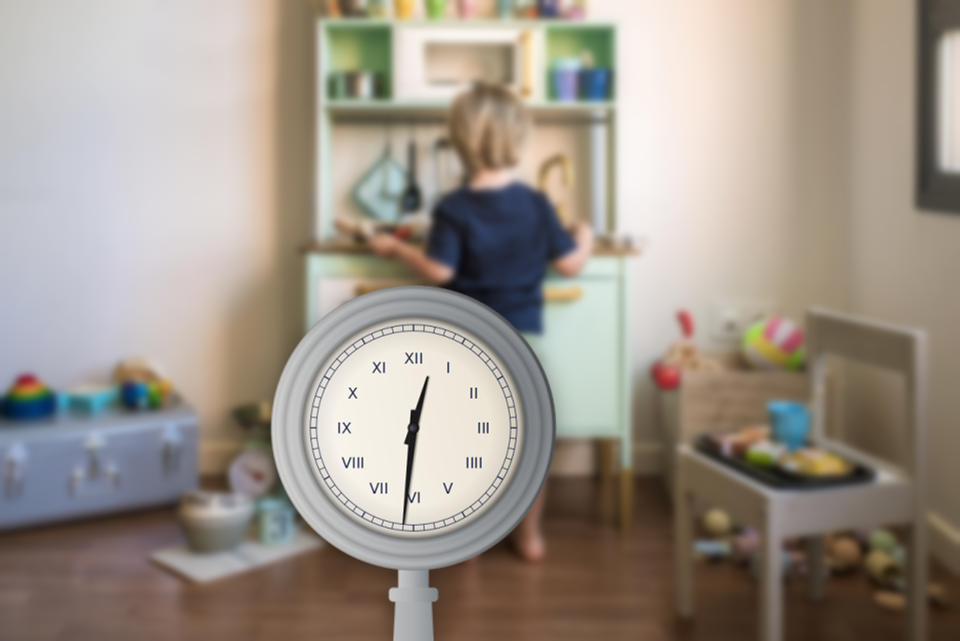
12:31
